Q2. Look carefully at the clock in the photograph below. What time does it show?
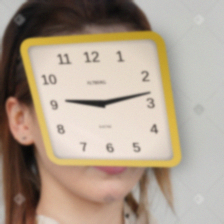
9:13
